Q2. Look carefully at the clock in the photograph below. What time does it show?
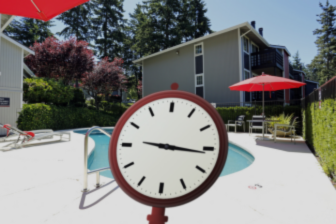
9:16
